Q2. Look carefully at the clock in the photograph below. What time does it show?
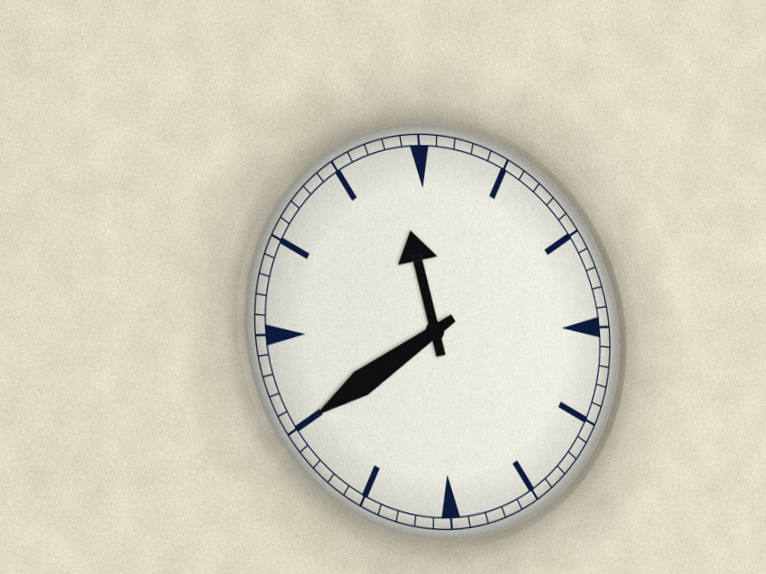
11:40
